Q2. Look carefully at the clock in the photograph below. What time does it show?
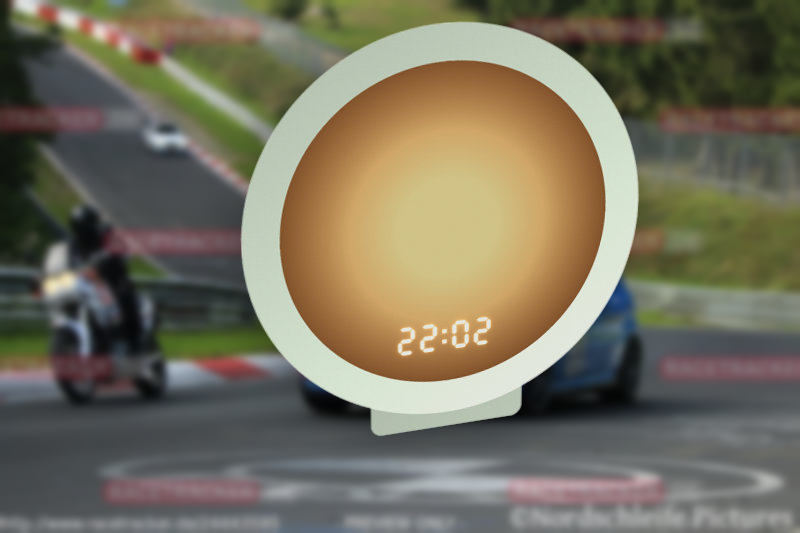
22:02
